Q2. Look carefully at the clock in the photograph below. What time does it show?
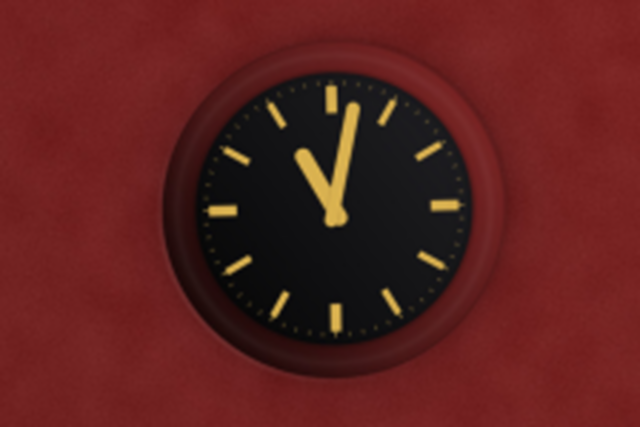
11:02
